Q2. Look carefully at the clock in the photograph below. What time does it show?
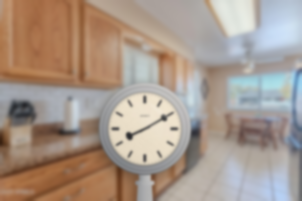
8:10
